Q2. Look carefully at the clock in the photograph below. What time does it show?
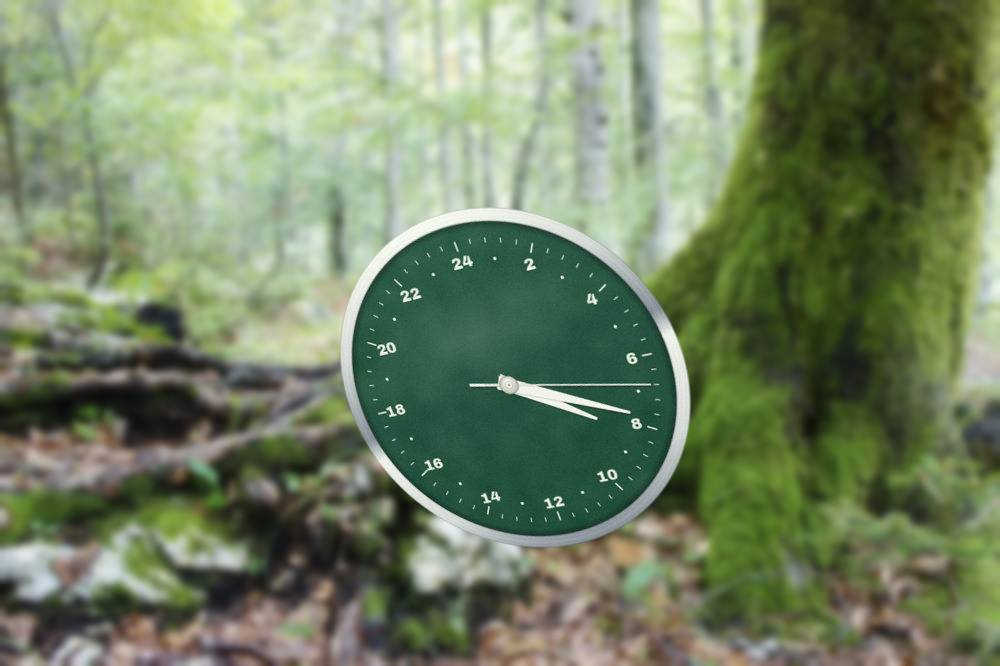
8:19:17
